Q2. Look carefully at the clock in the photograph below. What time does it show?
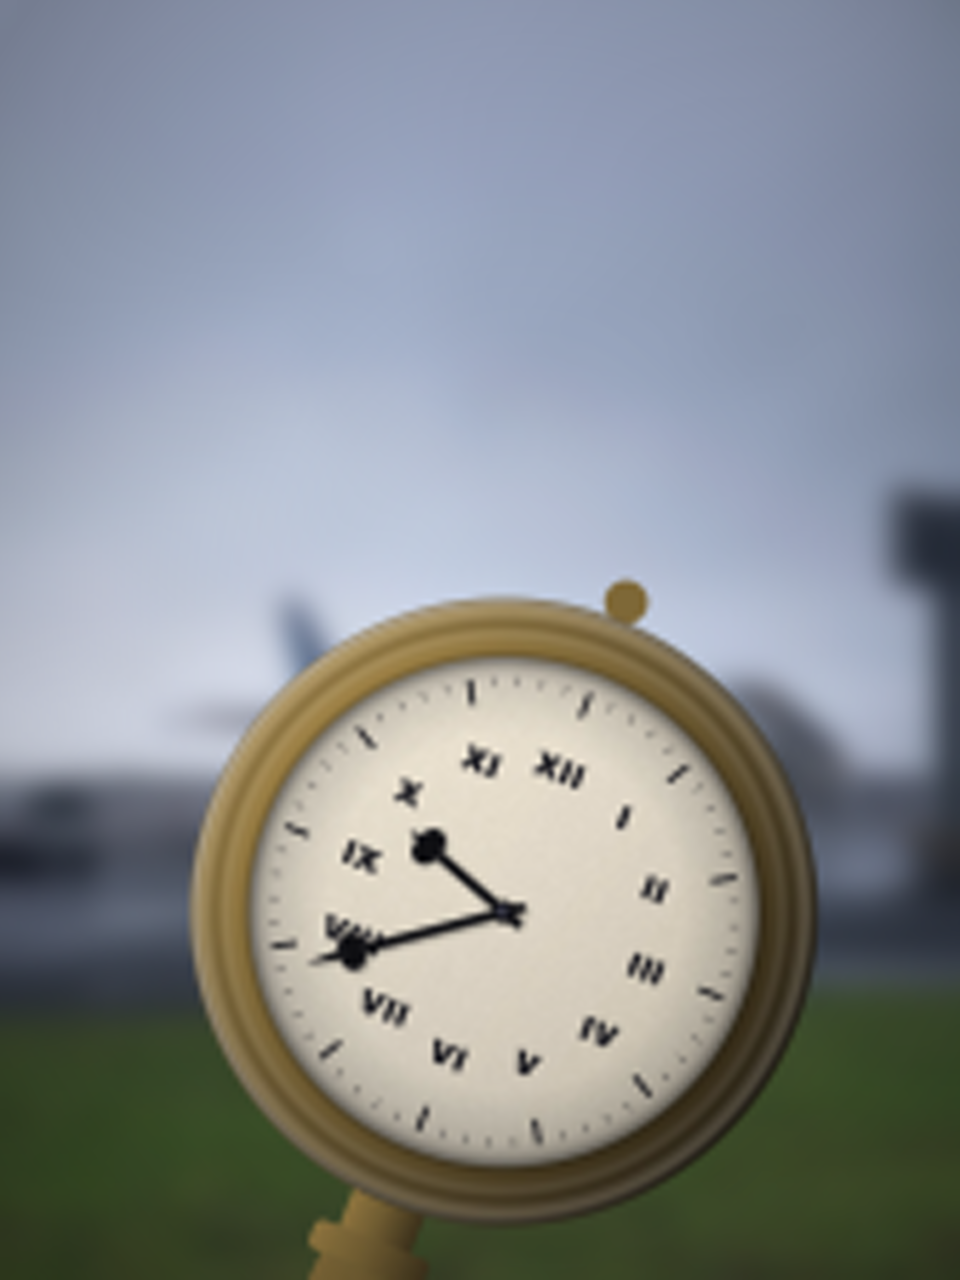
9:39
